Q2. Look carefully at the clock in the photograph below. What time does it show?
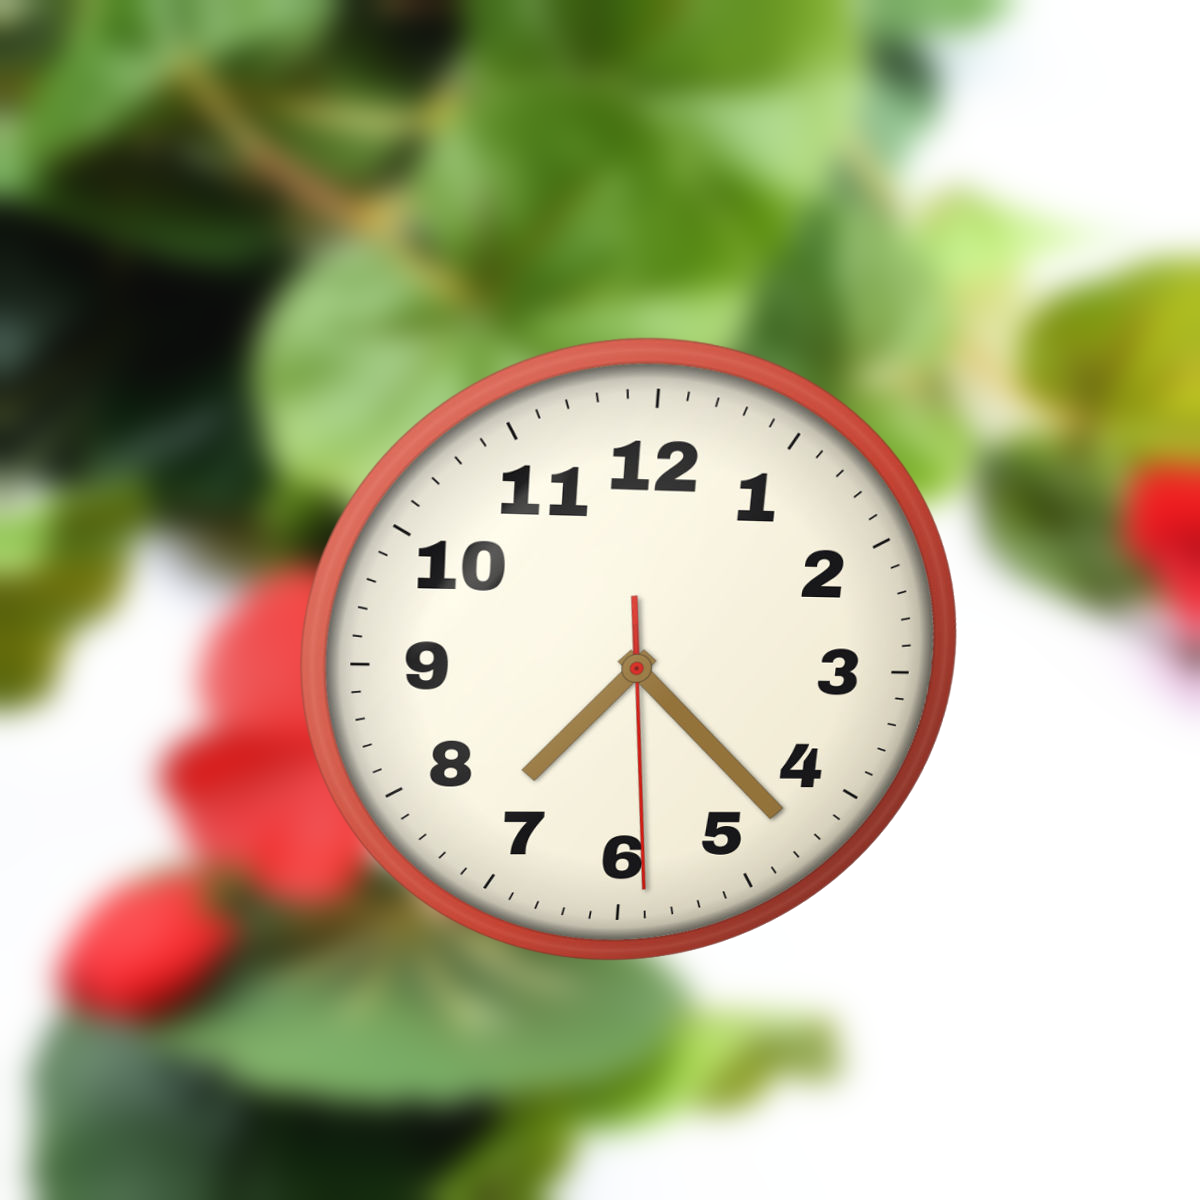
7:22:29
